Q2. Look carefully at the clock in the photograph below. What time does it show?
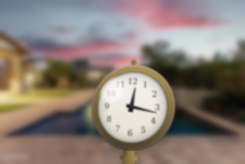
12:17
